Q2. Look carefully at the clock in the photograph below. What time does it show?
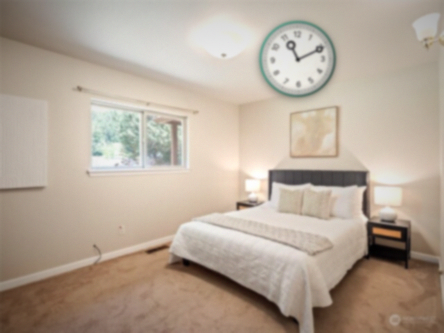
11:11
